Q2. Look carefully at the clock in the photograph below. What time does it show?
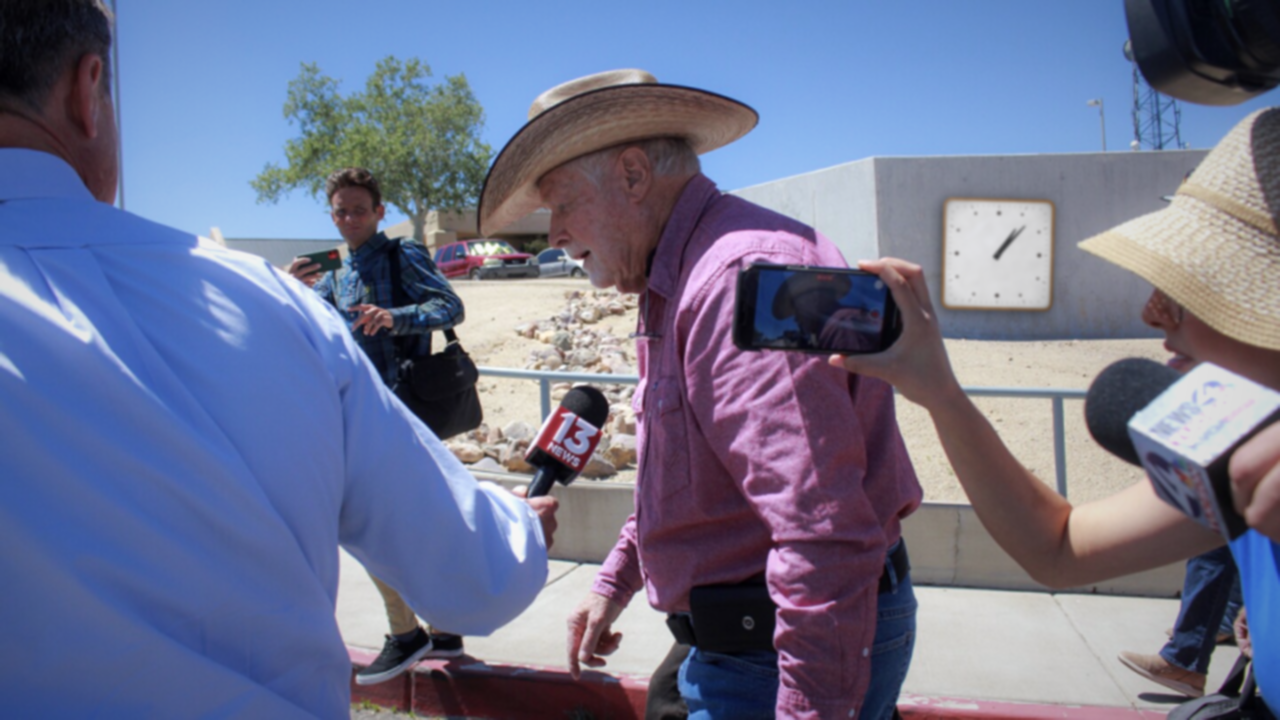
1:07
